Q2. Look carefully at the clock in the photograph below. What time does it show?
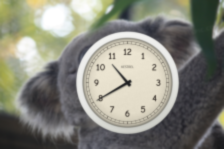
10:40
